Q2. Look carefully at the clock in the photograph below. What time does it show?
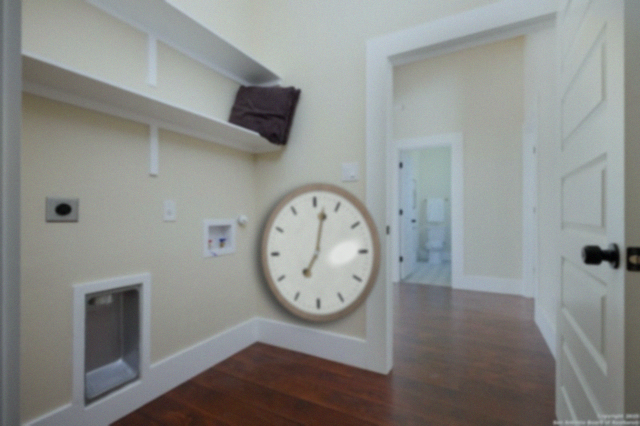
7:02
